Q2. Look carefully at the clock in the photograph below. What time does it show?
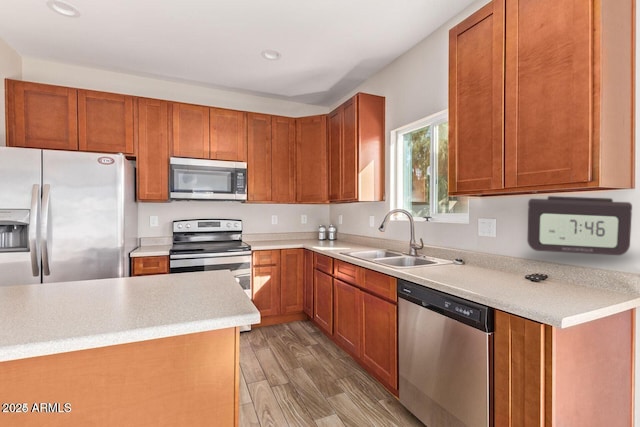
7:46
